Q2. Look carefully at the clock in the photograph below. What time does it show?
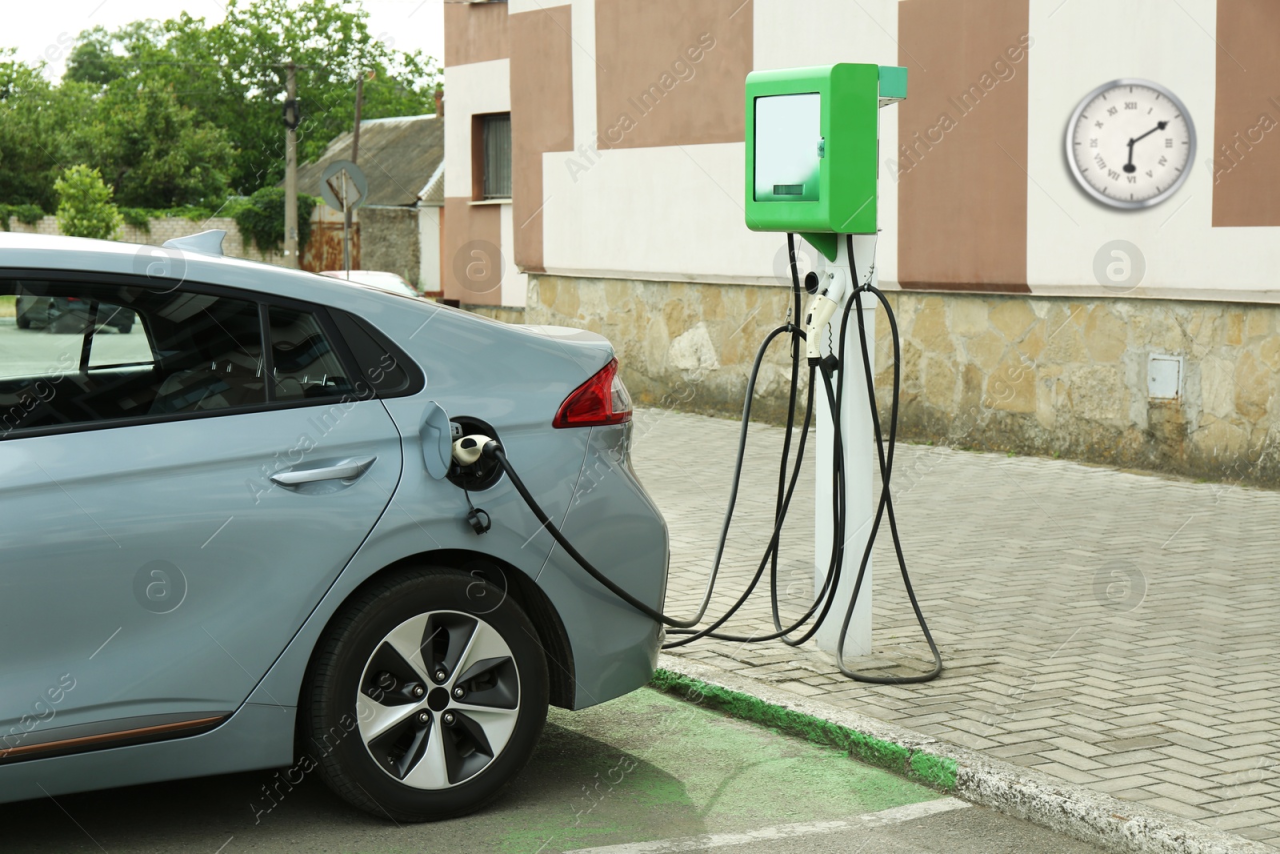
6:10
